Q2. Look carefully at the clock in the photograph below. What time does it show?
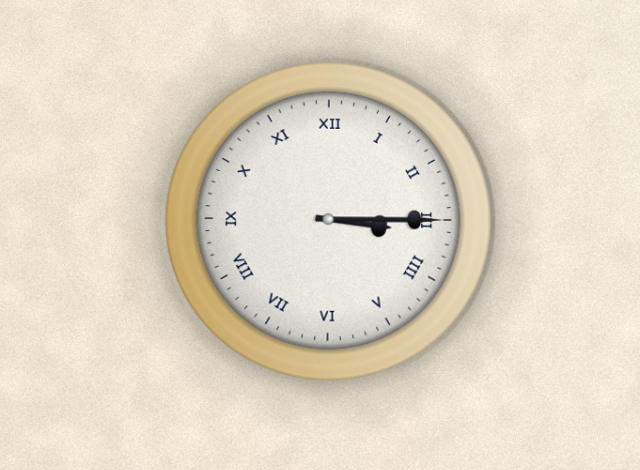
3:15
